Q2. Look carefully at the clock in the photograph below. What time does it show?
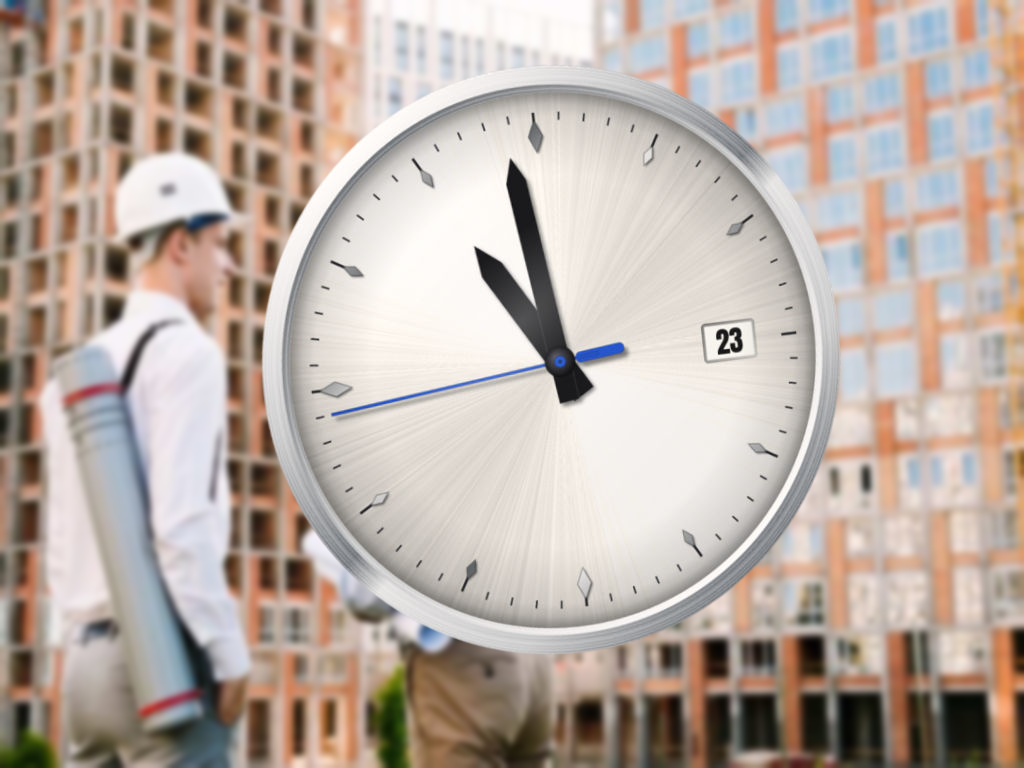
10:58:44
